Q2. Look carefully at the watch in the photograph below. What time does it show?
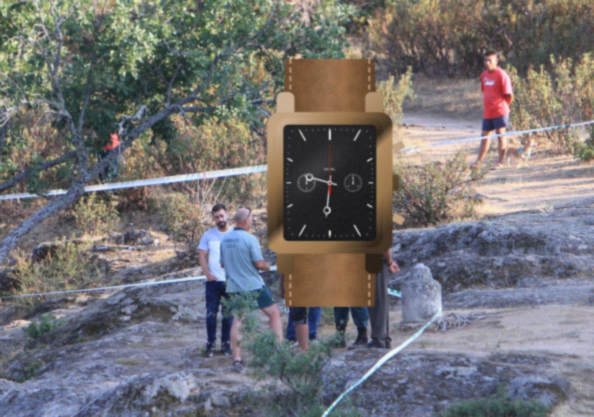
9:31
